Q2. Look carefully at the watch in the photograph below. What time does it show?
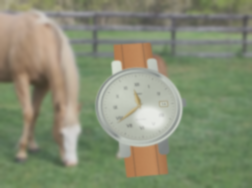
11:39
